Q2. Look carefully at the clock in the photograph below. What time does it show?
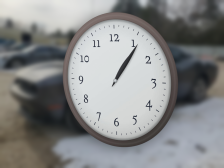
1:06
